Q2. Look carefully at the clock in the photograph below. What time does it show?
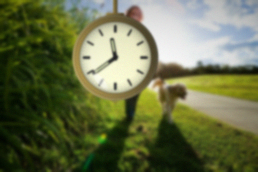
11:39
